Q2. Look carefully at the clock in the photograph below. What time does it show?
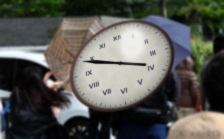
3:49
